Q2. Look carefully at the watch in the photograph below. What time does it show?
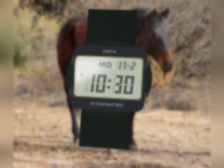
10:30
